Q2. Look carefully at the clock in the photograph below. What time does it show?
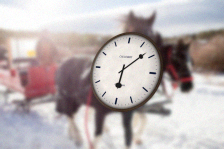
6:08
